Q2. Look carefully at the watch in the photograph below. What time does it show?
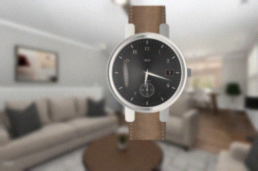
6:18
